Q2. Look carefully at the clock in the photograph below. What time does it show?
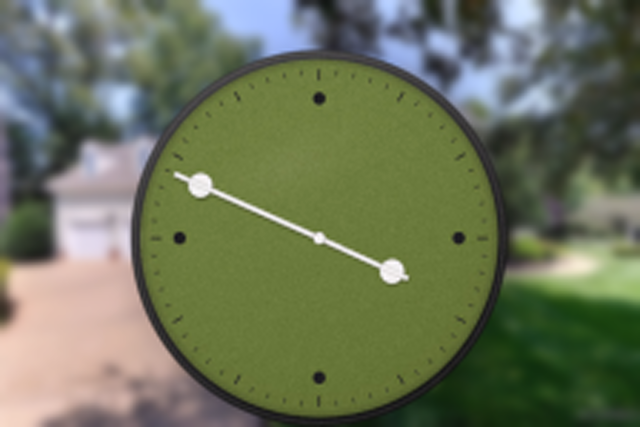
3:49
